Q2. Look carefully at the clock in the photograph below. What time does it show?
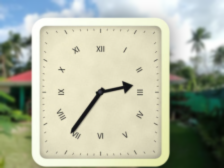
2:36
